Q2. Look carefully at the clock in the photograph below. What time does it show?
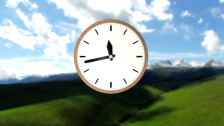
11:43
